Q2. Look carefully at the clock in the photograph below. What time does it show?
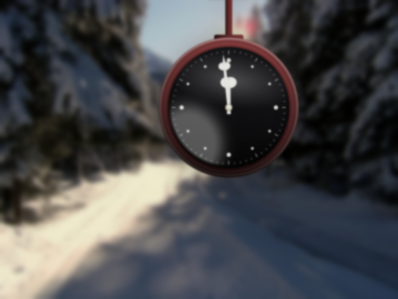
11:59
